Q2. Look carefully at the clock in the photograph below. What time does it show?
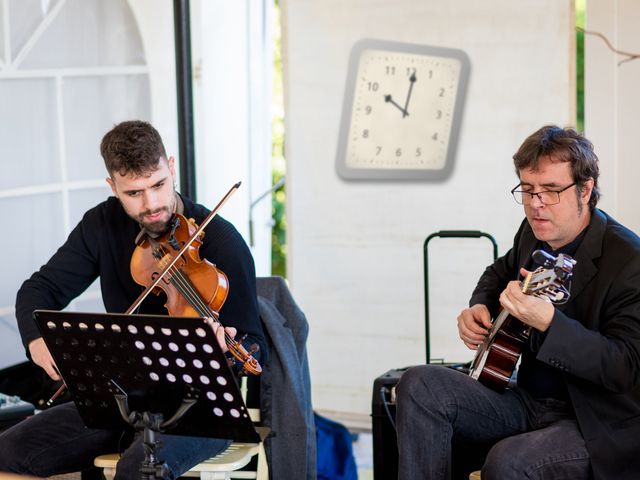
10:01
